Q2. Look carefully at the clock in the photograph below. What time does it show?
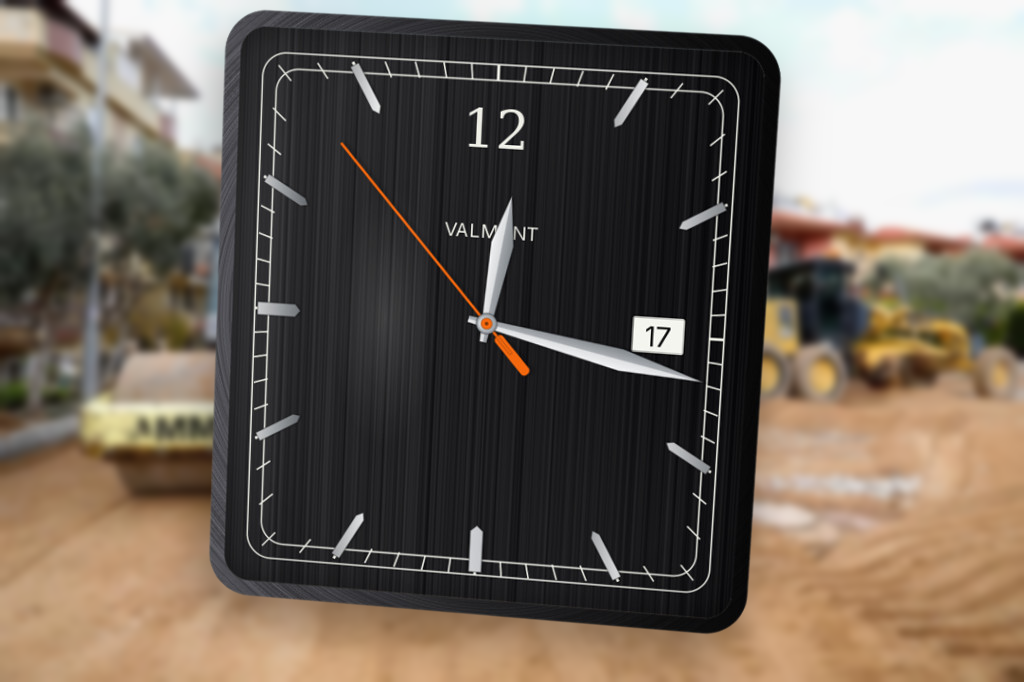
12:16:53
